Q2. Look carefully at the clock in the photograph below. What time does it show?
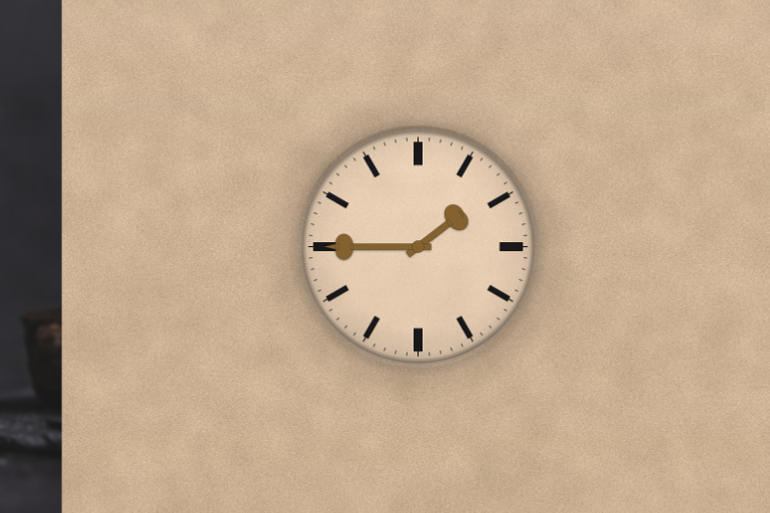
1:45
